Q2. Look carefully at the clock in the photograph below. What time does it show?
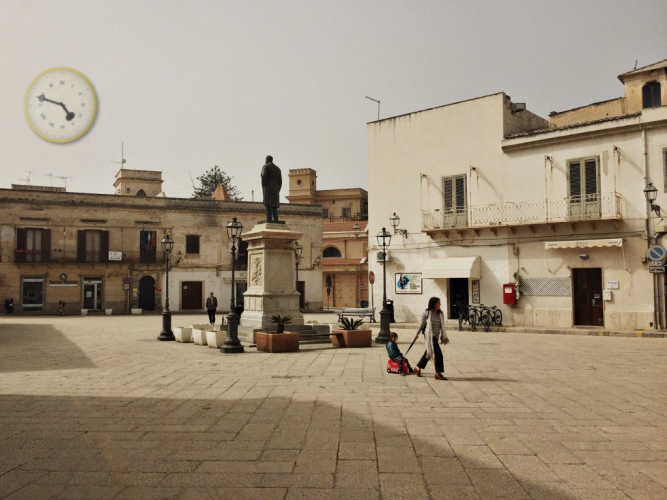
4:48
